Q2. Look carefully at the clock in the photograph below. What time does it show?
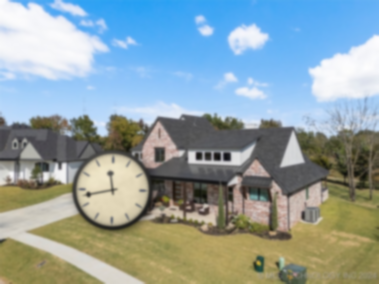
11:43
